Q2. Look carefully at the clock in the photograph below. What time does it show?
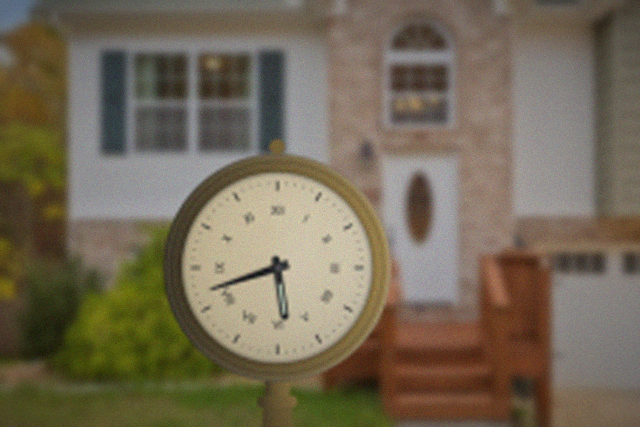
5:42
